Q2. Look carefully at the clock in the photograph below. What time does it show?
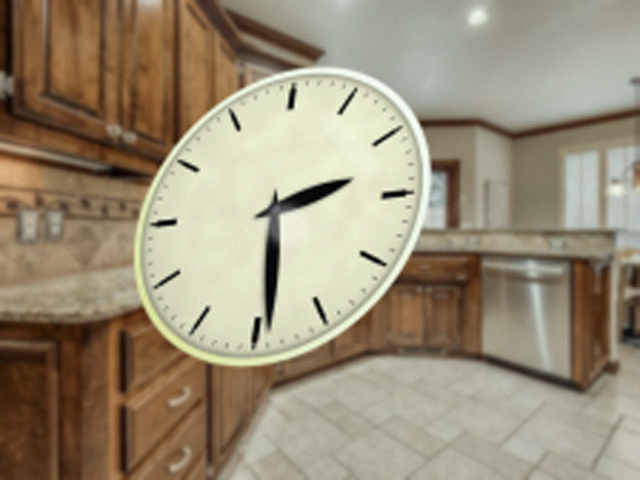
2:29
